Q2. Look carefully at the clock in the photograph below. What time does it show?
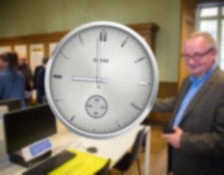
8:59
